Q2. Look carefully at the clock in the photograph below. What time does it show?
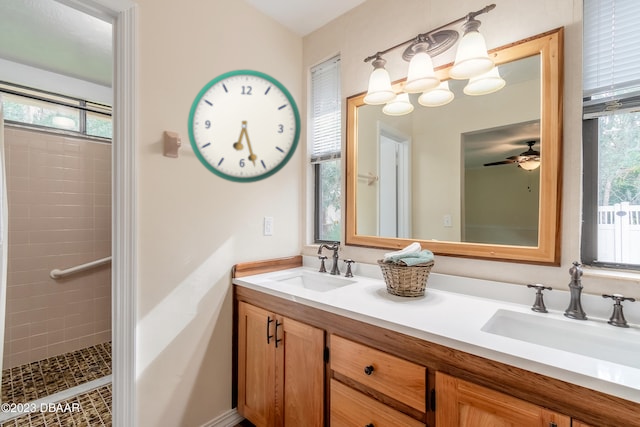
6:27
